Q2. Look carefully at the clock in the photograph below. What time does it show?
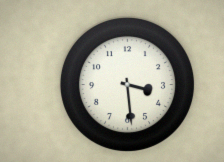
3:29
